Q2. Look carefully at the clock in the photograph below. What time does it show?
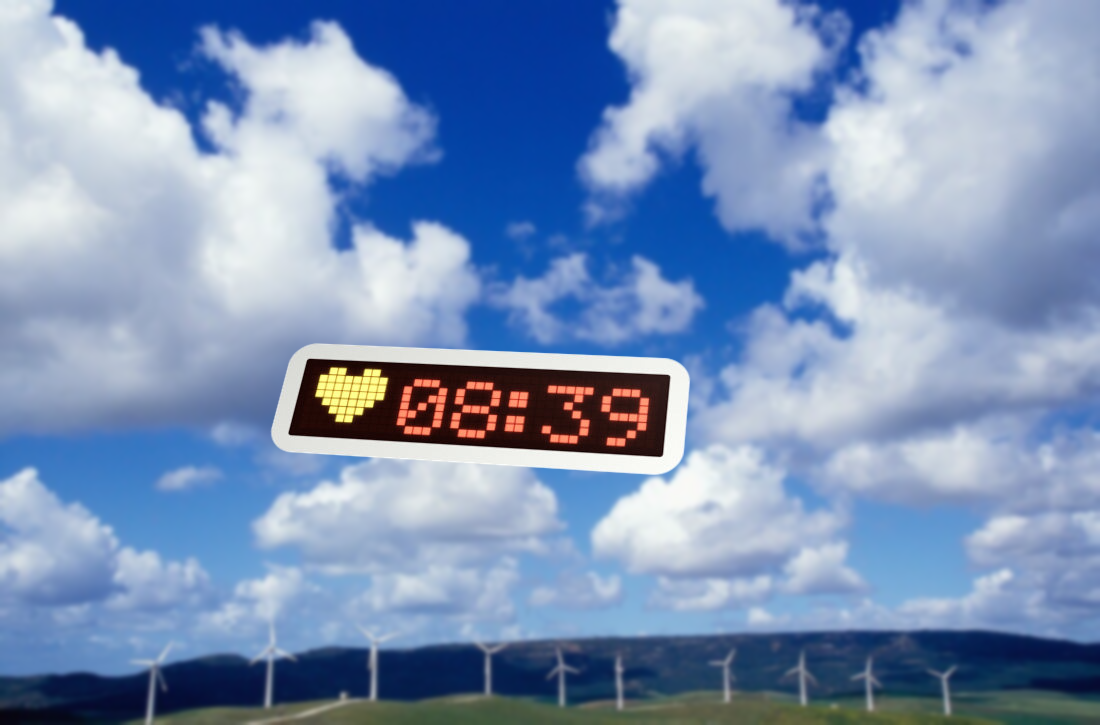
8:39
